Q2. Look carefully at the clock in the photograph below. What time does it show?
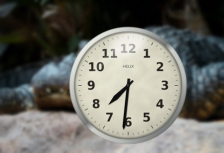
7:31
